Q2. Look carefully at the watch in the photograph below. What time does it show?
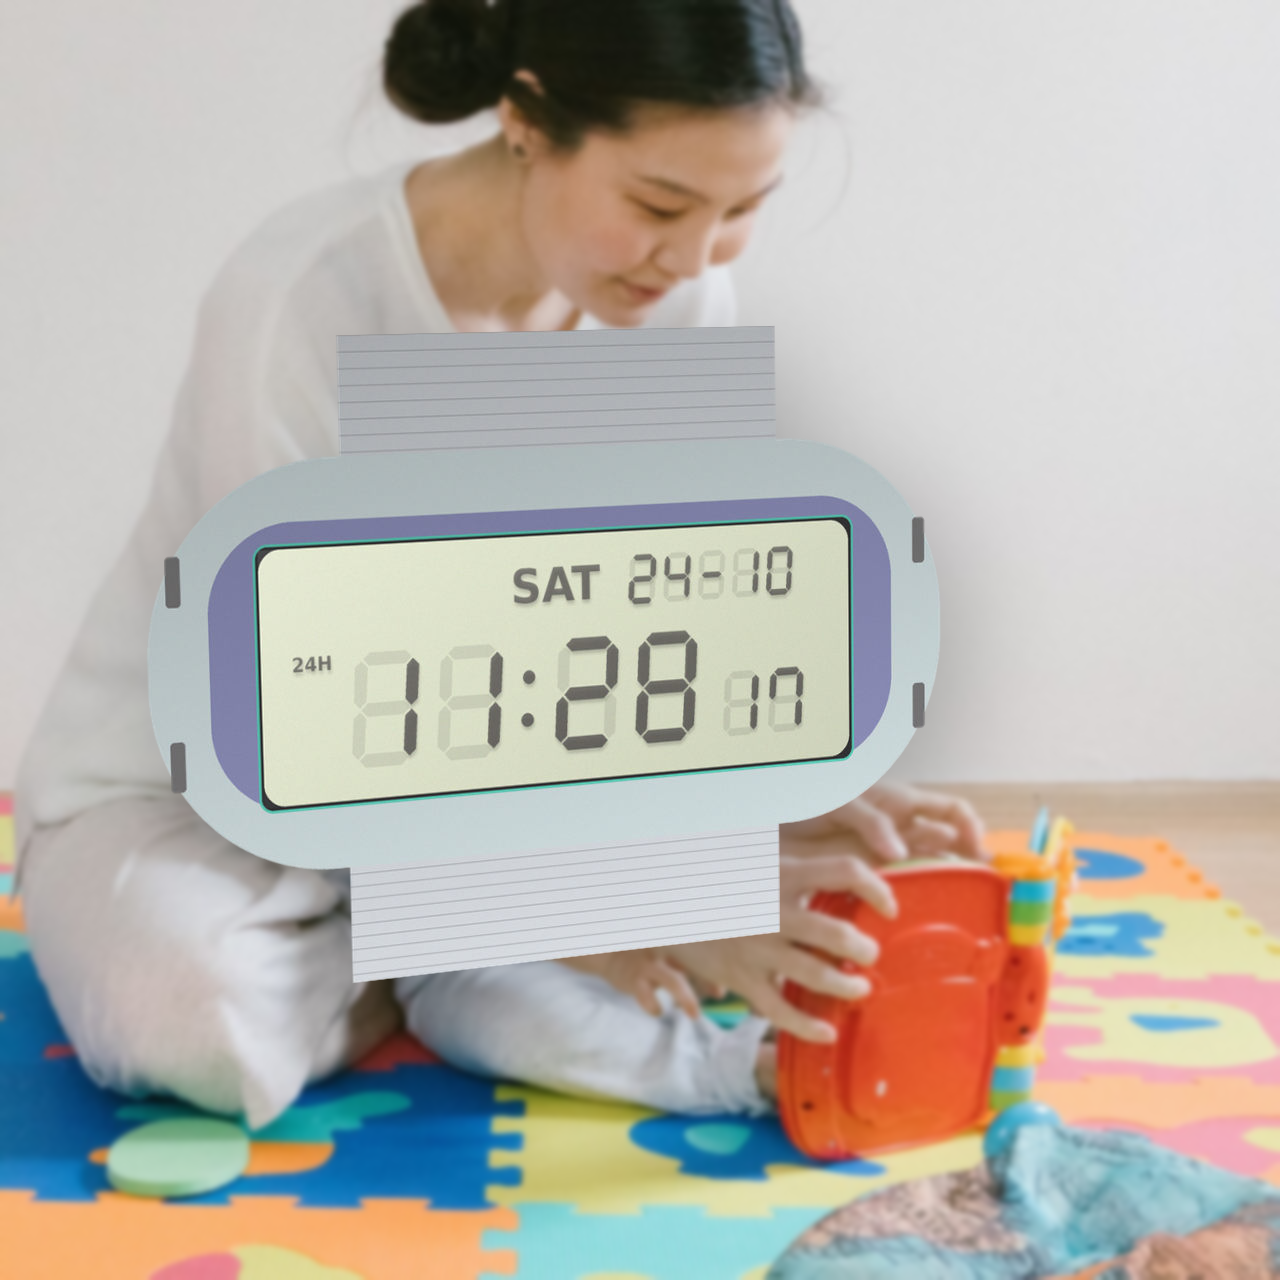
11:28:17
